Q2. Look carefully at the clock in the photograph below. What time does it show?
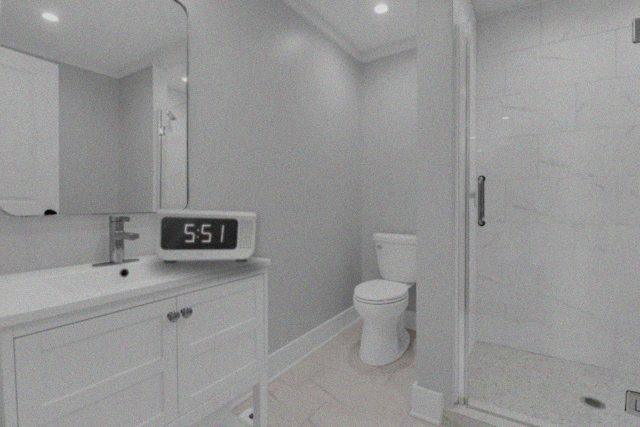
5:51
